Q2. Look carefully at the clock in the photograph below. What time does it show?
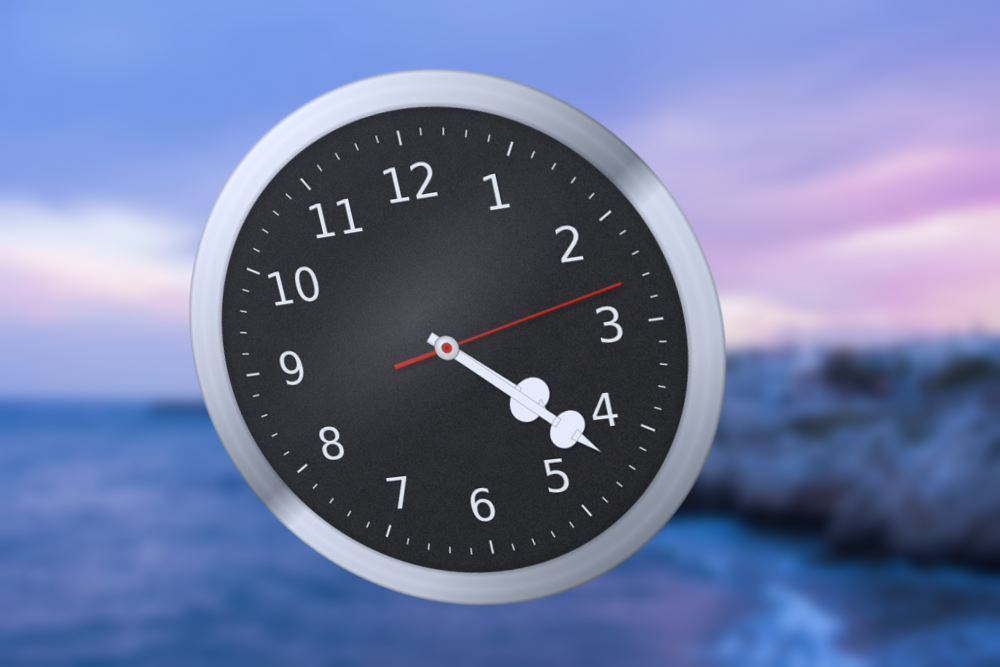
4:22:13
